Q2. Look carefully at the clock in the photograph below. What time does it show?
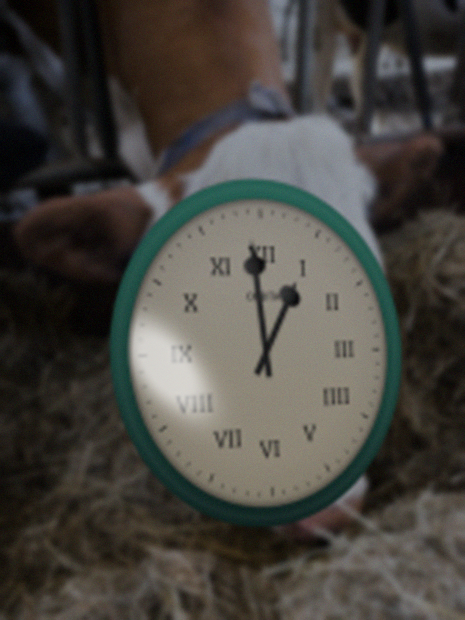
12:59
